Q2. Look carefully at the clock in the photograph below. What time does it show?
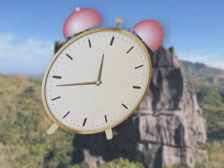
11:43
